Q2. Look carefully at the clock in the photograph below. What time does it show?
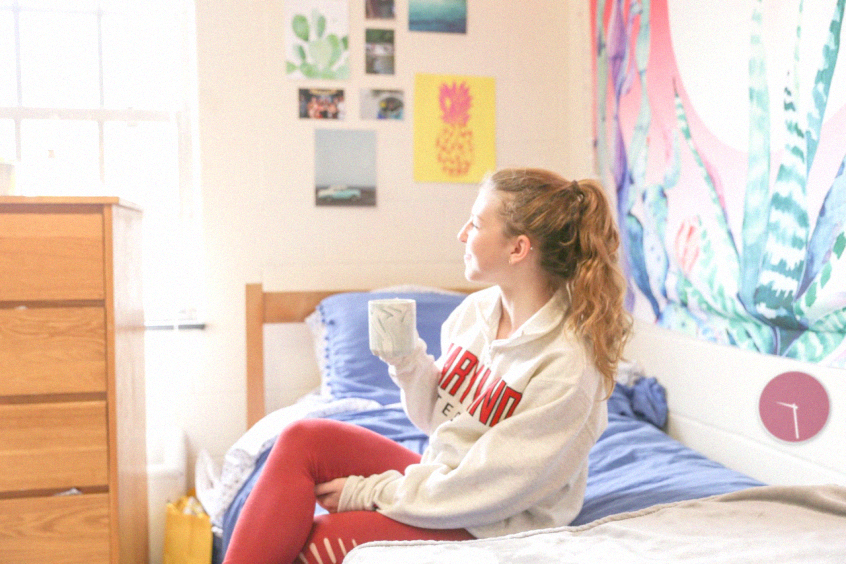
9:29
